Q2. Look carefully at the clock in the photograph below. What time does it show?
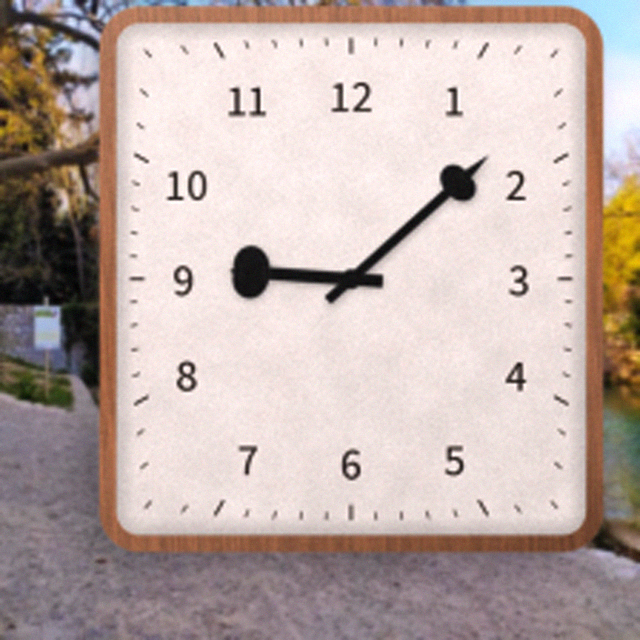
9:08
